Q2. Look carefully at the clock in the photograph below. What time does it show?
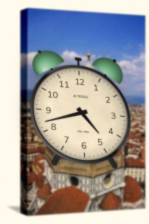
4:42
